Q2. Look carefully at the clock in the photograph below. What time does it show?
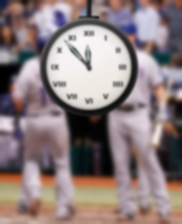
11:53
